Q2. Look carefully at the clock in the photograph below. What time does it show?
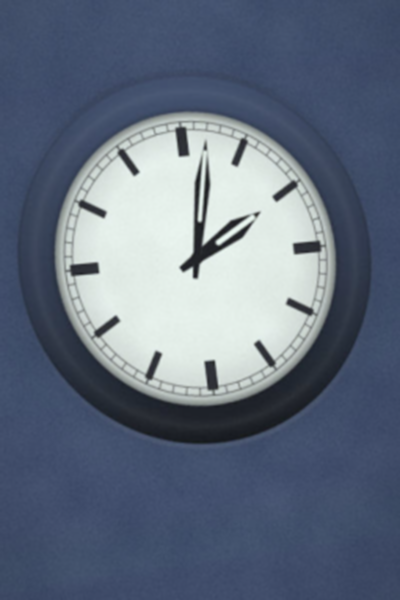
2:02
